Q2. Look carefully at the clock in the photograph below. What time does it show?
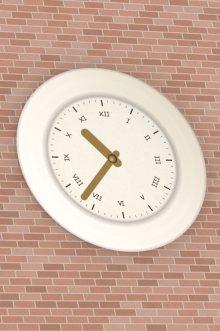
10:37
